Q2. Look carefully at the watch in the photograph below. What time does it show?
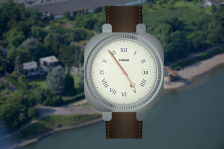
4:54
